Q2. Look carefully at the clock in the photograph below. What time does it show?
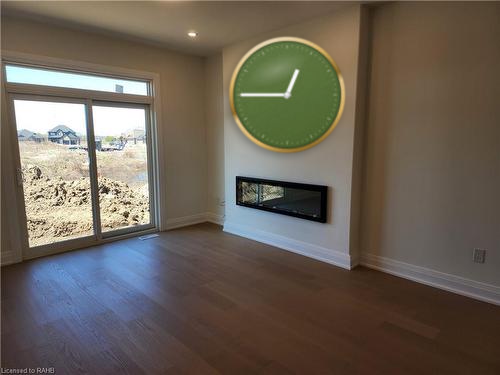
12:45
